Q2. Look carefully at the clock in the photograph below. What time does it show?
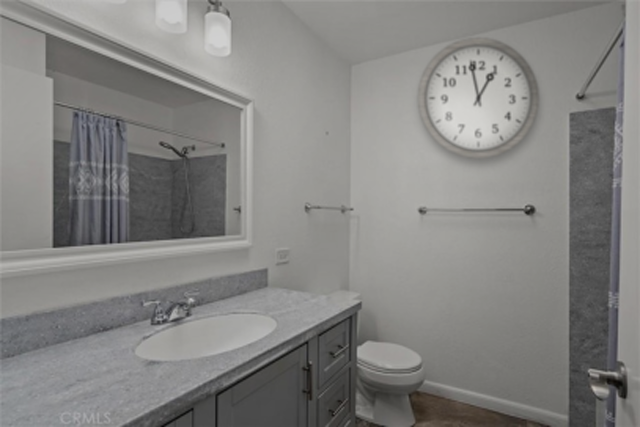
12:58
